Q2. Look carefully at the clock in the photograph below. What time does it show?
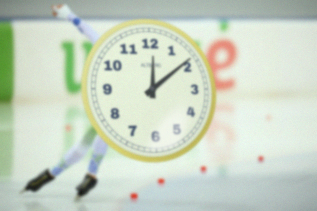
12:09
